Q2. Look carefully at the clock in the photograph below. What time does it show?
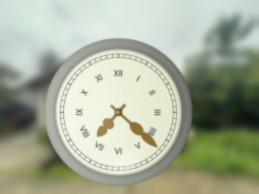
7:22
